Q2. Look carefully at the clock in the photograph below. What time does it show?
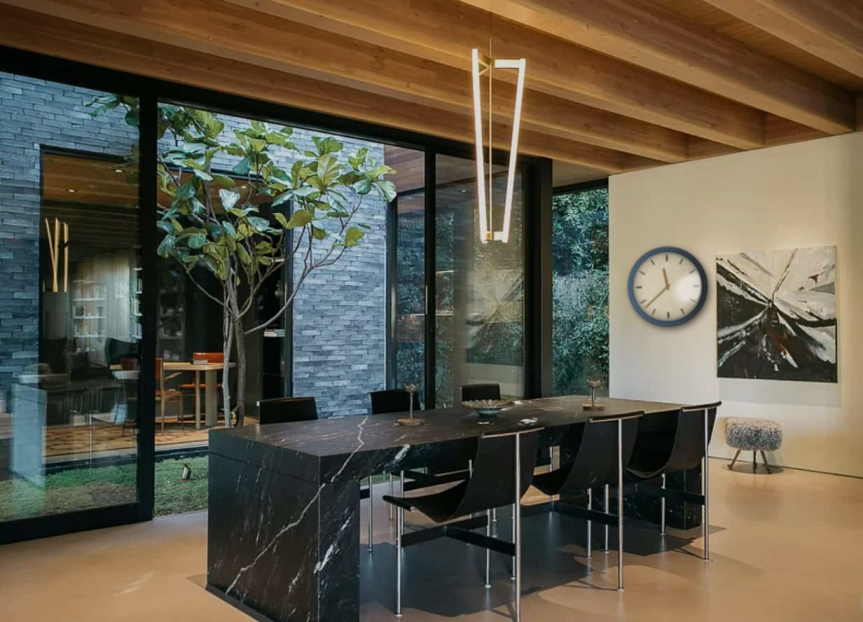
11:38
